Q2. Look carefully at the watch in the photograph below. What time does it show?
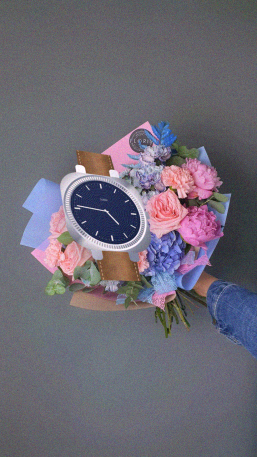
4:46
